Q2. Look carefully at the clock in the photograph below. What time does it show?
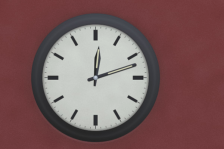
12:12
